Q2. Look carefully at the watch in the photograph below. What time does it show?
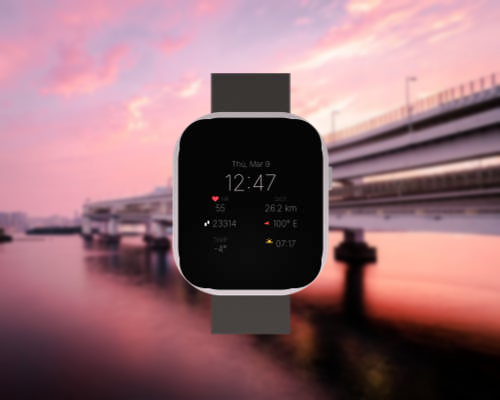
12:47
